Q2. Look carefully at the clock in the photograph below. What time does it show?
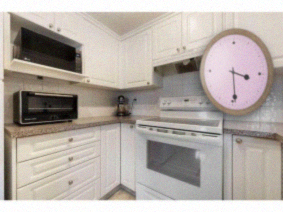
3:29
